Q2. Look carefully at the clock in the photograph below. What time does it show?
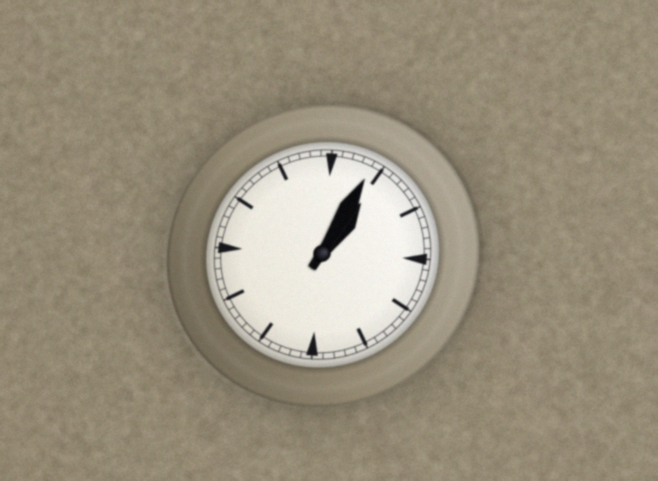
1:04
